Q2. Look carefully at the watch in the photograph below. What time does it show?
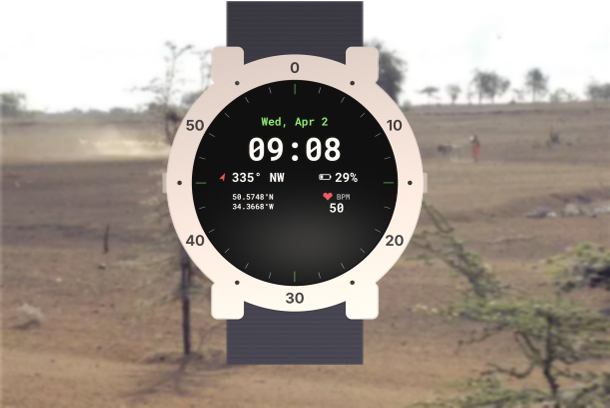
9:08
